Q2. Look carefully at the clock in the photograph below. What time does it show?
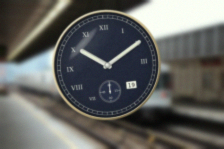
10:10
